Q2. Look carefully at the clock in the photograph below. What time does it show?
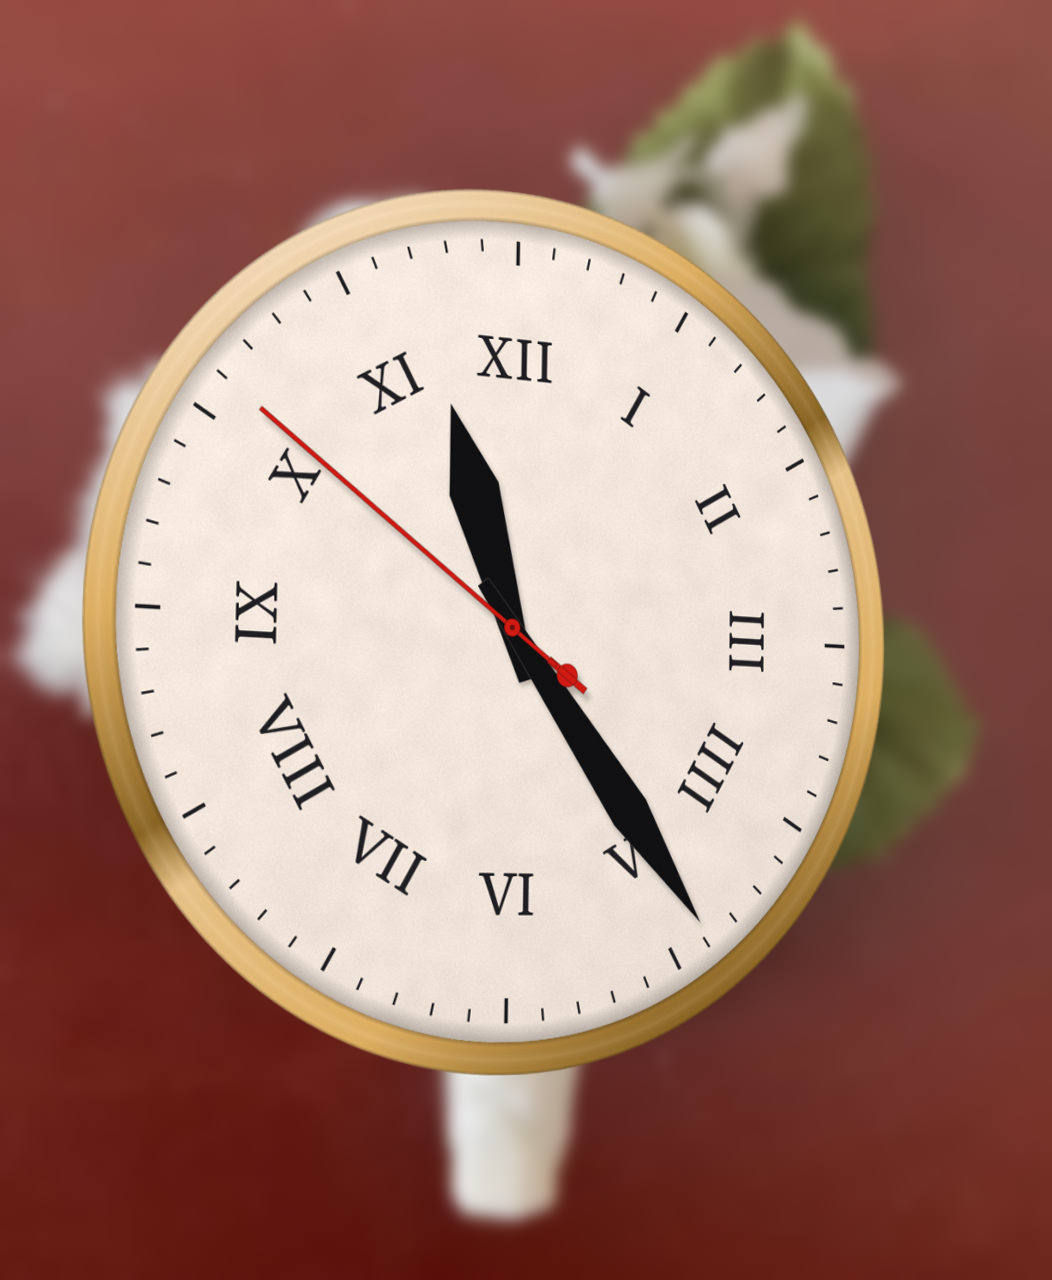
11:23:51
